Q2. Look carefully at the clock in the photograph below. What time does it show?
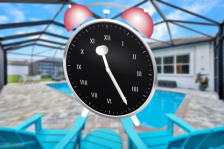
11:25
